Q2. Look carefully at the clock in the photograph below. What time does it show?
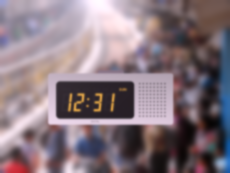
12:31
